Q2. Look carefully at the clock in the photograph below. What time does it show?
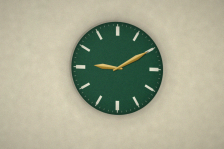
9:10
